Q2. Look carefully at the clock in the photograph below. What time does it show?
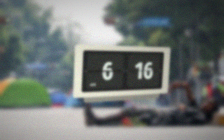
6:16
